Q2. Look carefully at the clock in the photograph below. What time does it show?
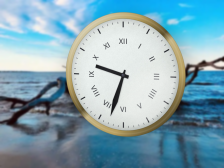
9:33
